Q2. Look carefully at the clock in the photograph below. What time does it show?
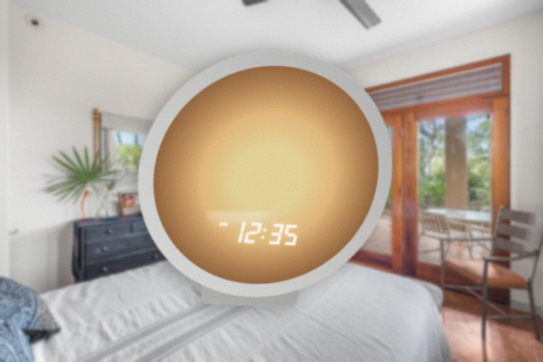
12:35
